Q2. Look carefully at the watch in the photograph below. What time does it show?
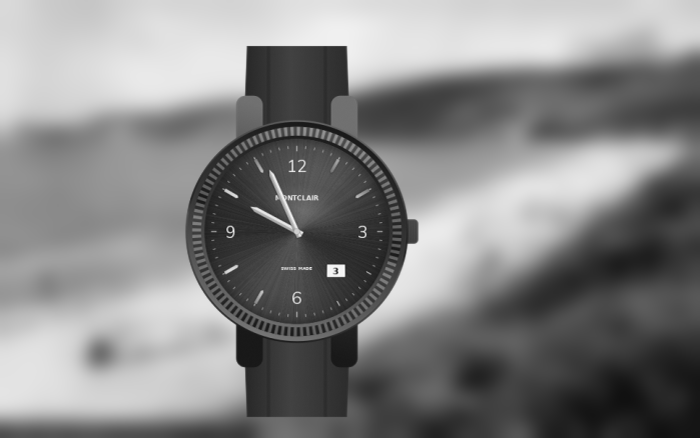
9:56
